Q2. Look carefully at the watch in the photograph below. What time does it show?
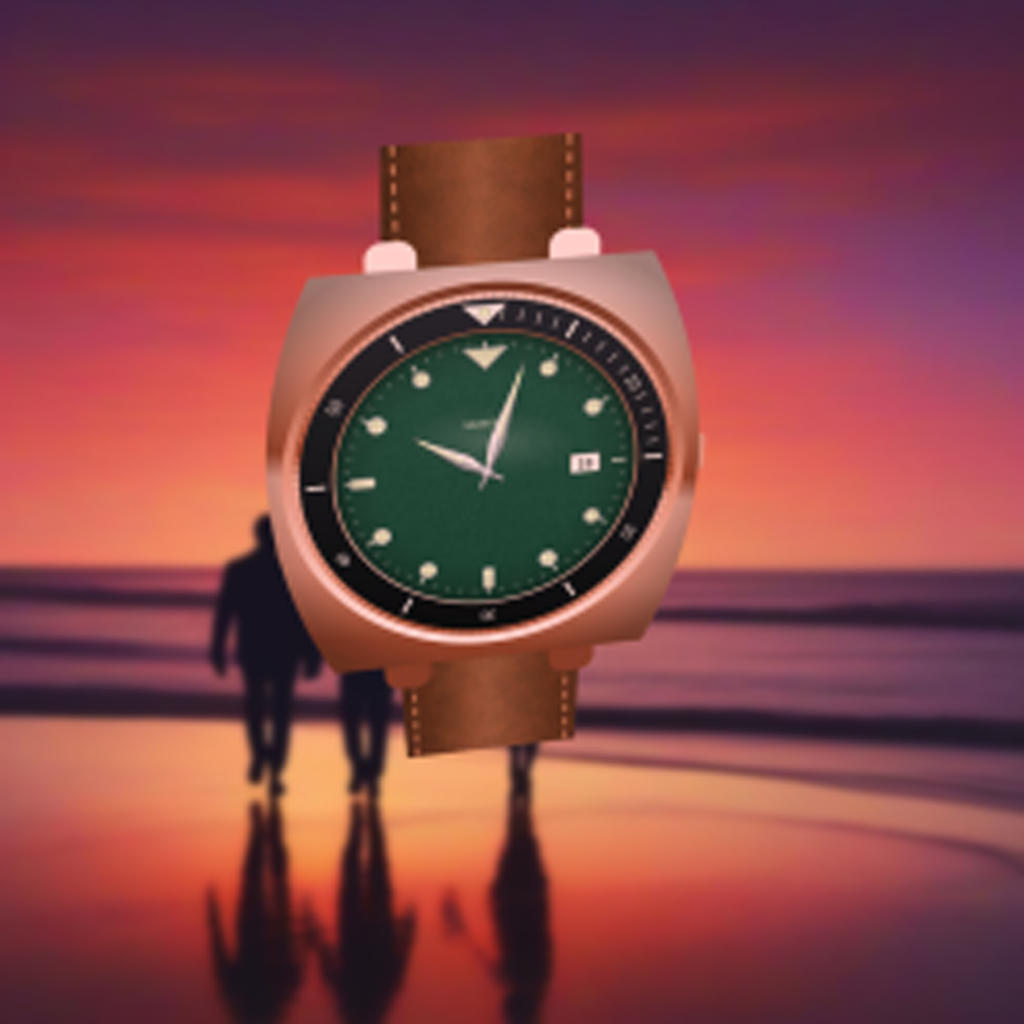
10:03
